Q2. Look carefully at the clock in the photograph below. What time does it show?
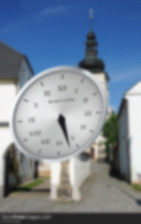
5:27
